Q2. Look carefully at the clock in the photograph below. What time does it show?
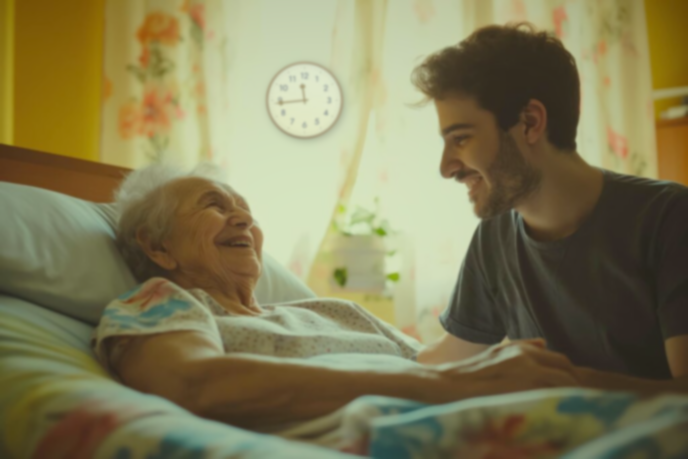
11:44
